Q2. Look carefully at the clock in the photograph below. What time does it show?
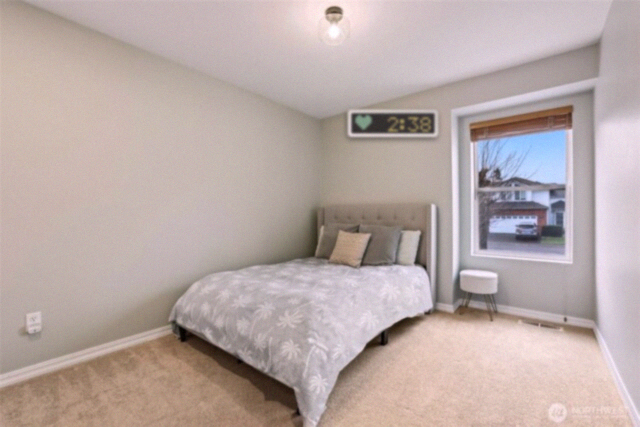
2:38
